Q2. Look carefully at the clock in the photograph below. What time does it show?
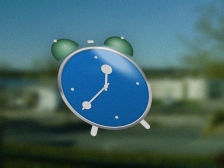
12:39
